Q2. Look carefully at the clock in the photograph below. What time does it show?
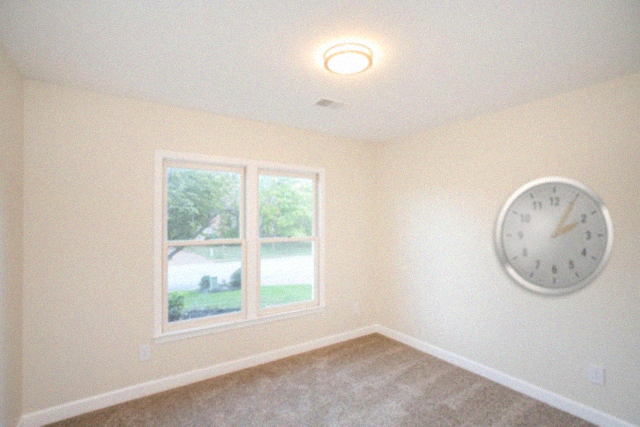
2:05
